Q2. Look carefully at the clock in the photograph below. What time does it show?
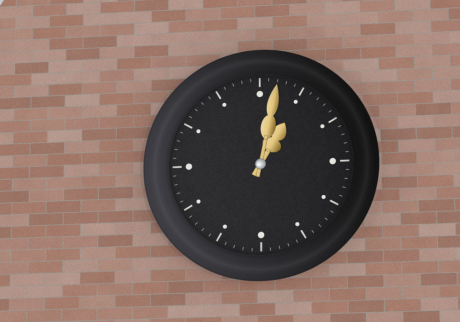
1:02
